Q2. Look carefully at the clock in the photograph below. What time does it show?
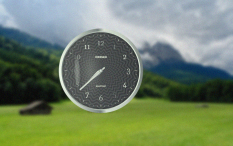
7:38
